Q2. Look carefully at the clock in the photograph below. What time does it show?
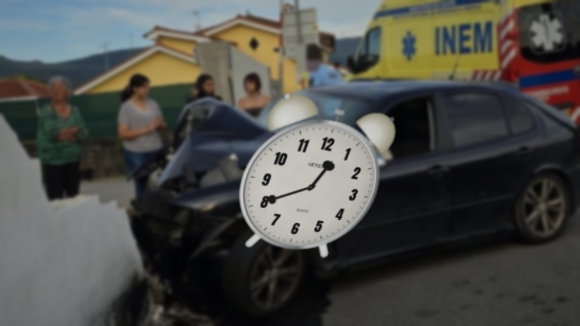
12:40
